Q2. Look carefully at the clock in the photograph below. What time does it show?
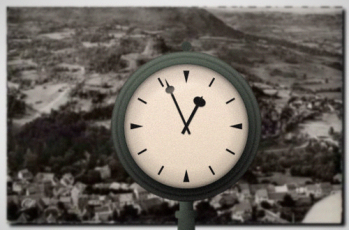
12:56
